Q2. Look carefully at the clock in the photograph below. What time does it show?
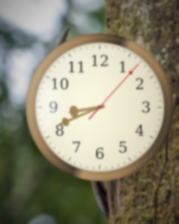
8:41:07
